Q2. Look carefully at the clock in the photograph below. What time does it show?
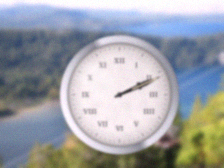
2:11
